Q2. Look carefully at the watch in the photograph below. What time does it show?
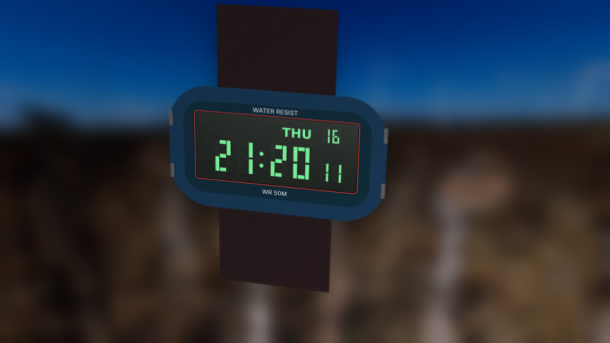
21:20:11
